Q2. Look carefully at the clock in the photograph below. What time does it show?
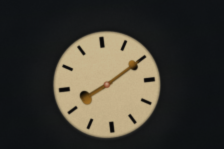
8:10
